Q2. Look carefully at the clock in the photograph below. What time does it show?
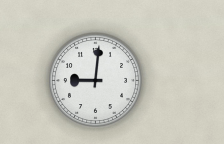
9:01
